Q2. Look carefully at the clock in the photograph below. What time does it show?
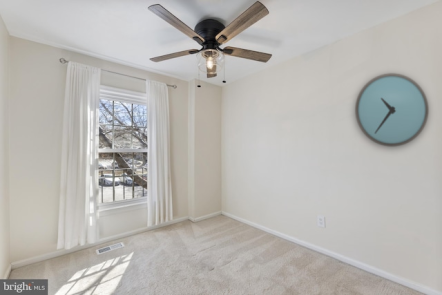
10:36
